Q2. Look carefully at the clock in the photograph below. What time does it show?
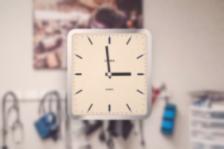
2:59
